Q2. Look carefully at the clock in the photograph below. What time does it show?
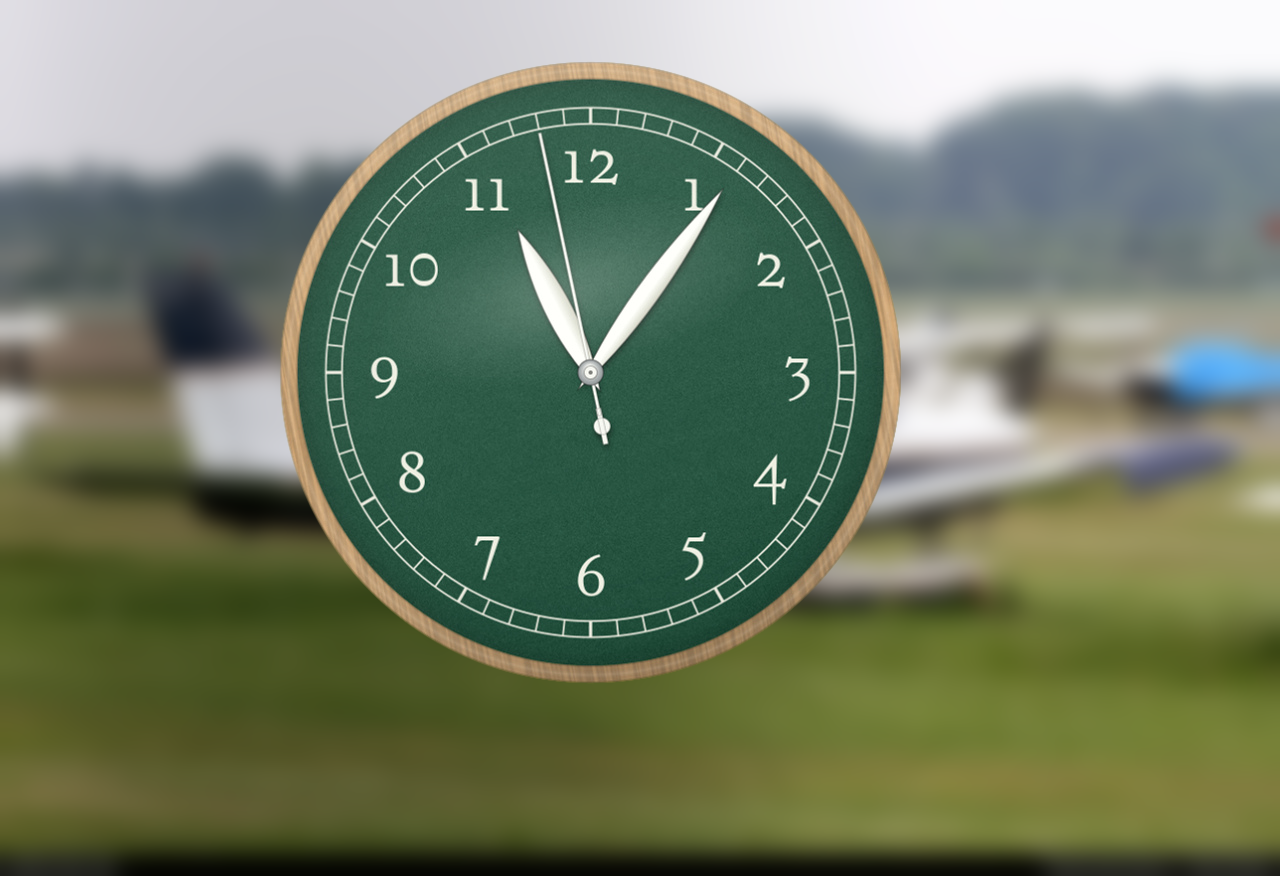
11:05:58
